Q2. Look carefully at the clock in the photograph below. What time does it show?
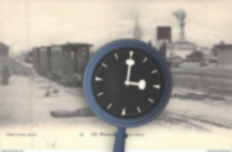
3:00
